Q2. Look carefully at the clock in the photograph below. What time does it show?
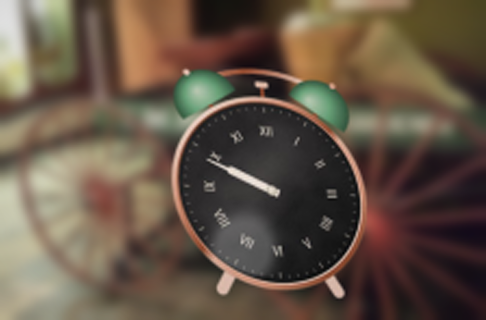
9:49
